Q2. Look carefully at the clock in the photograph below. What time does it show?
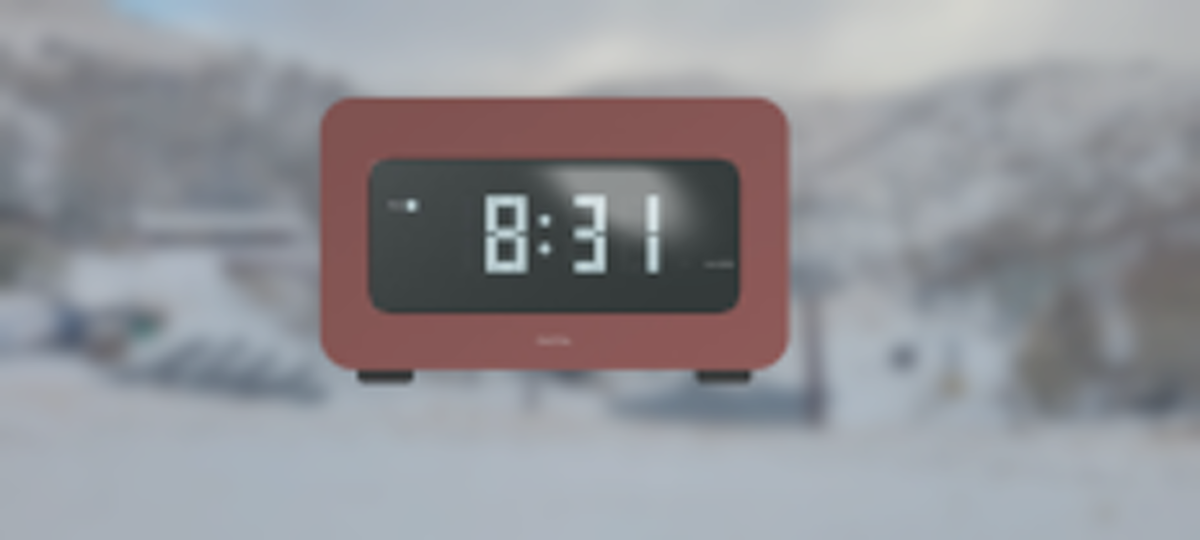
8:31
